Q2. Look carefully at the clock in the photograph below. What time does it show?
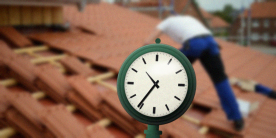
10:36
